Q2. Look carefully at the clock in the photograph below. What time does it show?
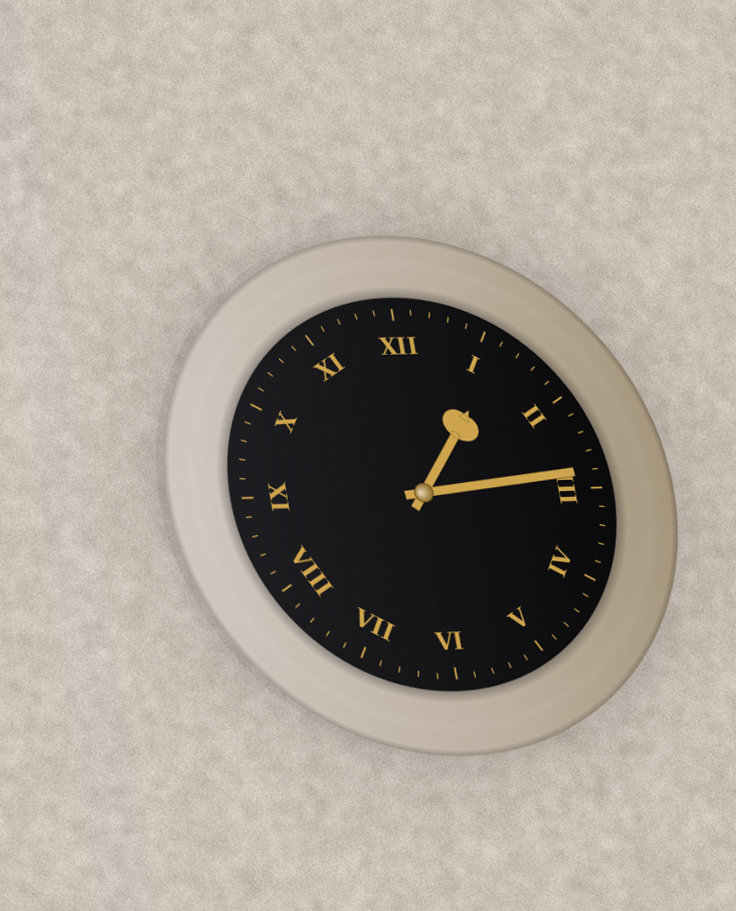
1:14
